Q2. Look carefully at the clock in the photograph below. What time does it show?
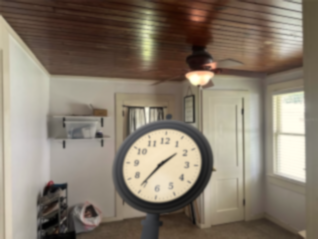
1:36
